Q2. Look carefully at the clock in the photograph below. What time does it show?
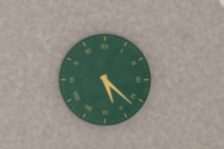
5:22
